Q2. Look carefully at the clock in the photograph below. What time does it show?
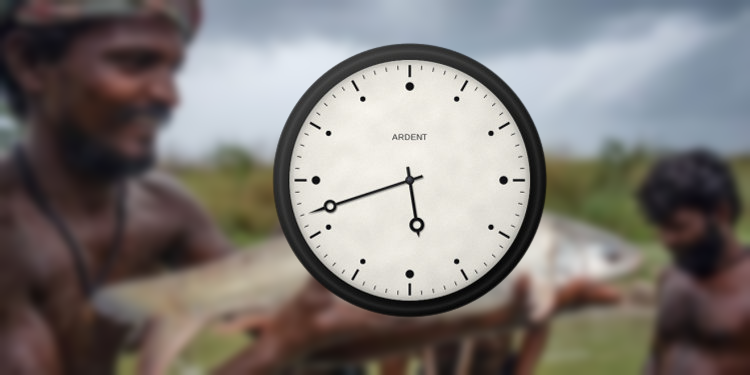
5:42
